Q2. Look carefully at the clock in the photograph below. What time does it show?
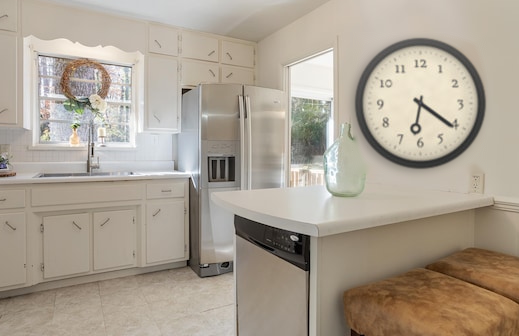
6:21
